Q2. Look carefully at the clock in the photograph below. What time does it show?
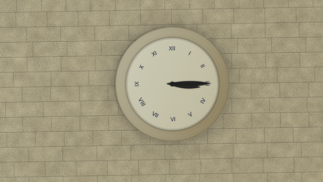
3:15
